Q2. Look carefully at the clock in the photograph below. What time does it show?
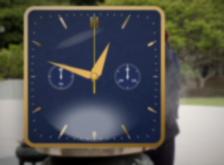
12:48
